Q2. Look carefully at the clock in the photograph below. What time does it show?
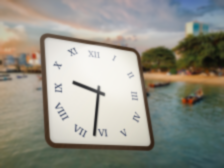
9:32
